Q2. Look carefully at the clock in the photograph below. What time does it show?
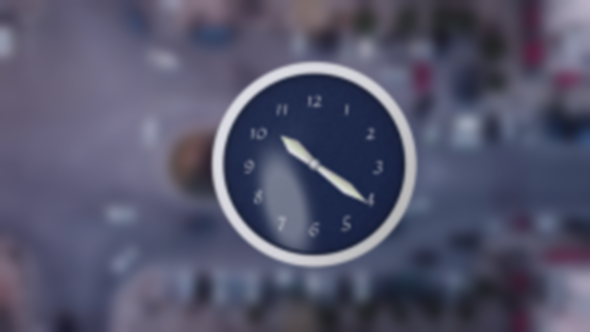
10:21
